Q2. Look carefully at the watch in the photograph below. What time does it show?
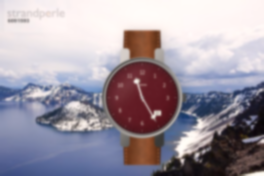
11:25
